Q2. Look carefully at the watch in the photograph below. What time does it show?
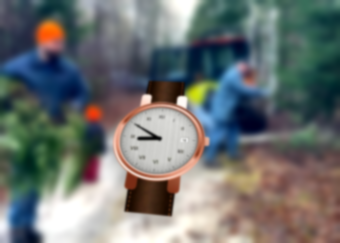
8:50
